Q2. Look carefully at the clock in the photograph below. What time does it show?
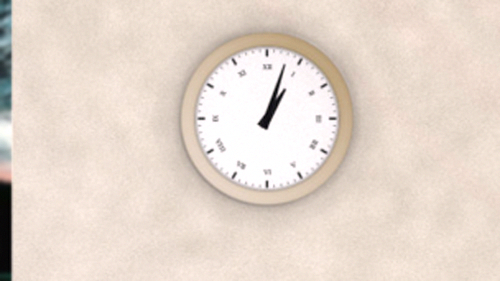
1:03
